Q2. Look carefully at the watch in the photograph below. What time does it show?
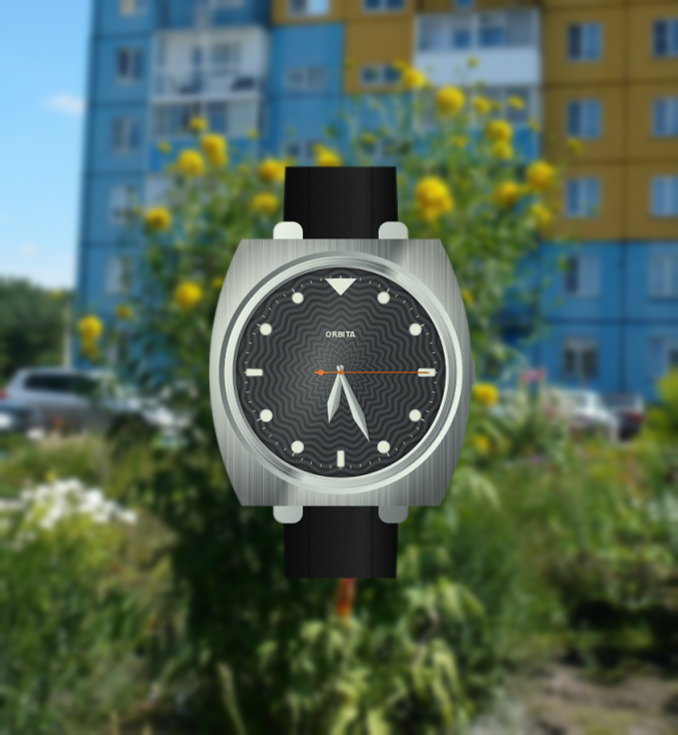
6:26:15
